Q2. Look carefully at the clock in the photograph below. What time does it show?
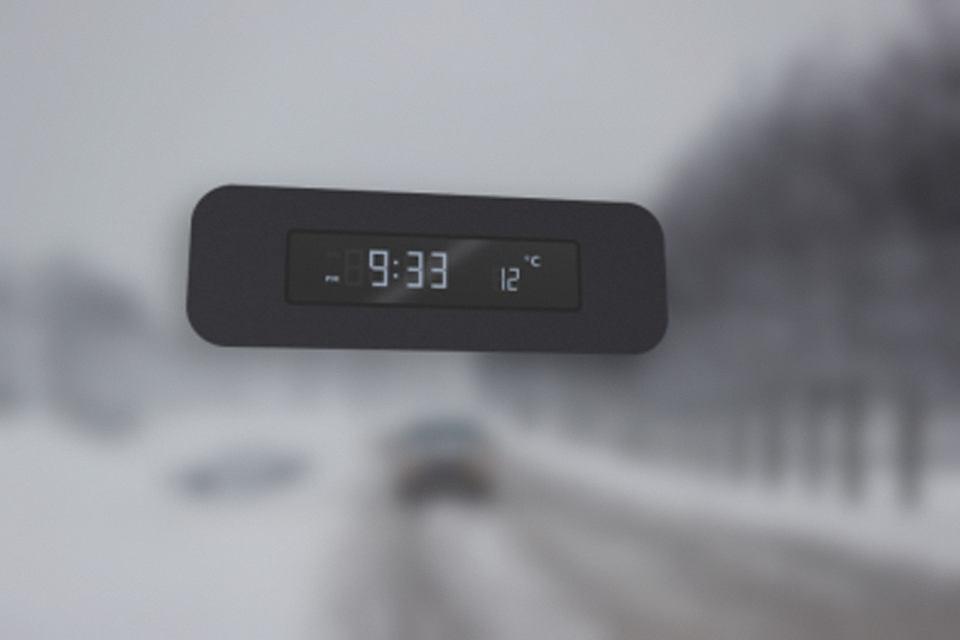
9:33
